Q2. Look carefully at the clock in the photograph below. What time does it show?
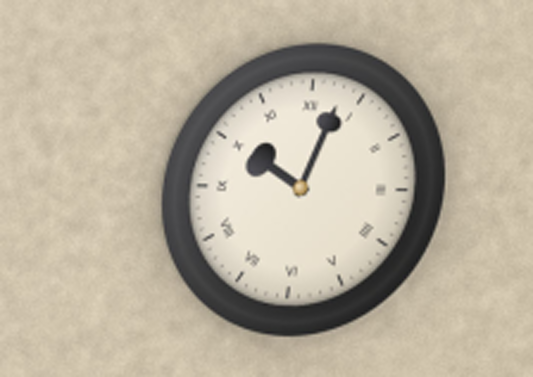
10:03
